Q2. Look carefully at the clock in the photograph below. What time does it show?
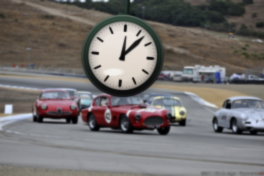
12:07
